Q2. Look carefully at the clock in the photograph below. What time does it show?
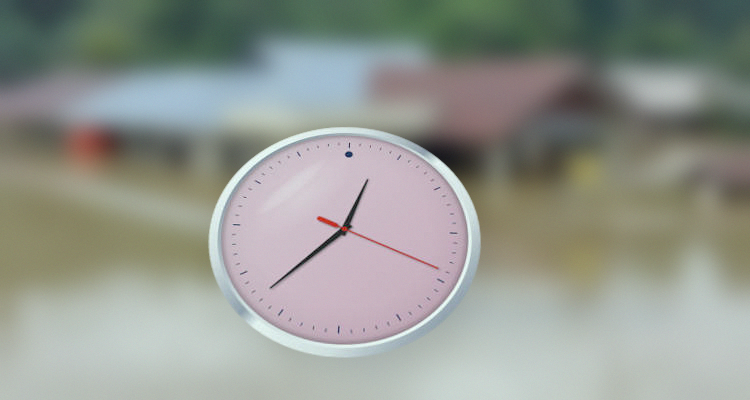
12:37:19
